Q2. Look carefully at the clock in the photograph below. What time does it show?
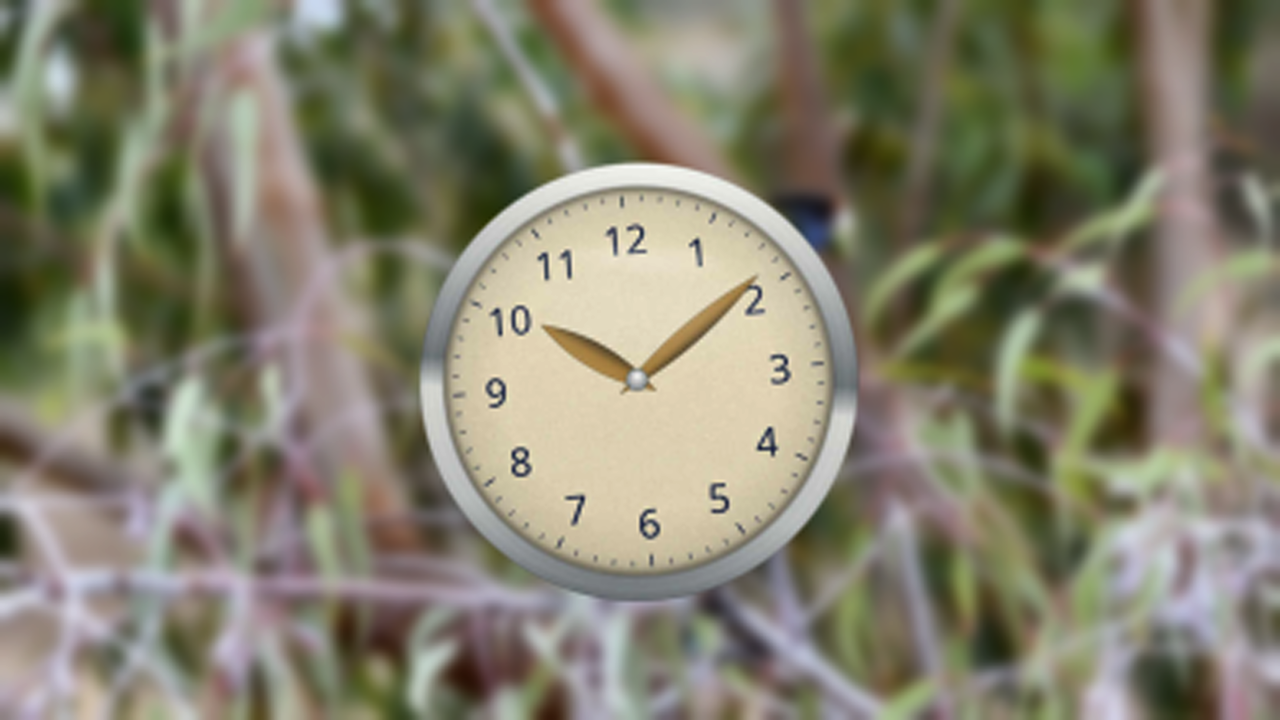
10:09
